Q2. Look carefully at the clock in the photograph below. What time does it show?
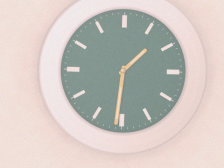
1:31
